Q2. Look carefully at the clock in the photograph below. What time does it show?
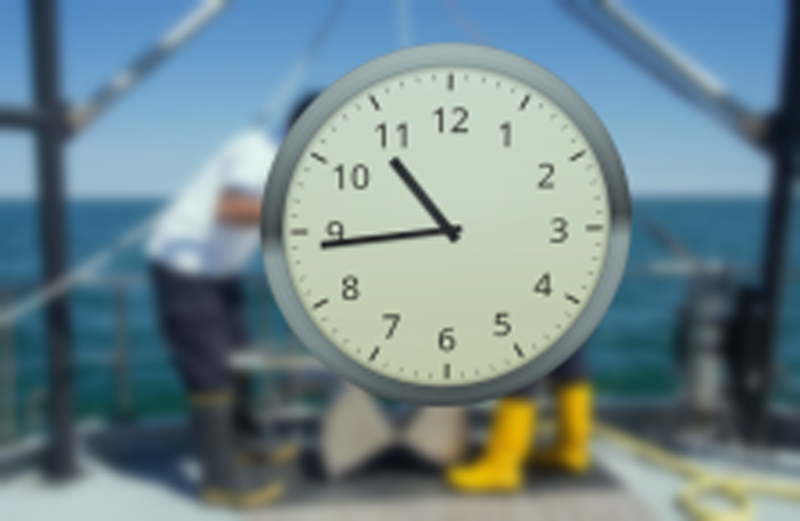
10:44
